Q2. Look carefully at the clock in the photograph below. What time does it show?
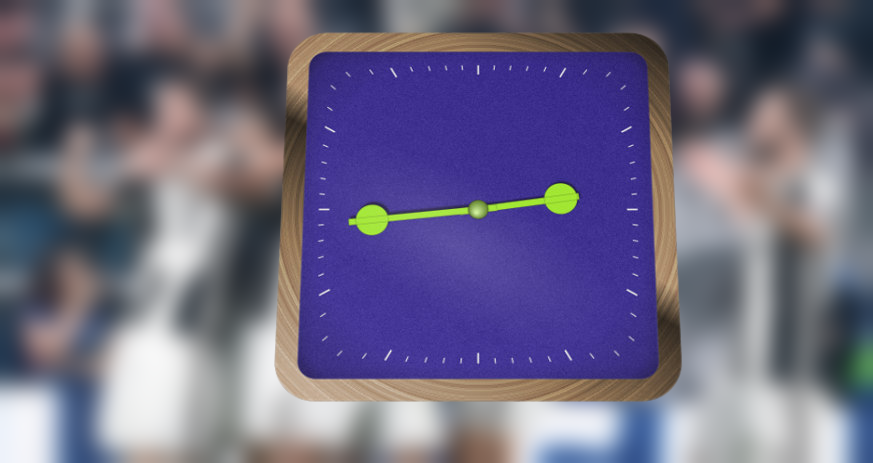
2:44
